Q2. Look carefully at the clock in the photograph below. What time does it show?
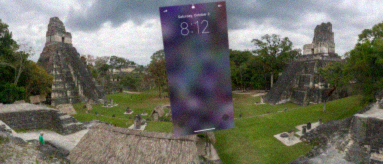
8:12
